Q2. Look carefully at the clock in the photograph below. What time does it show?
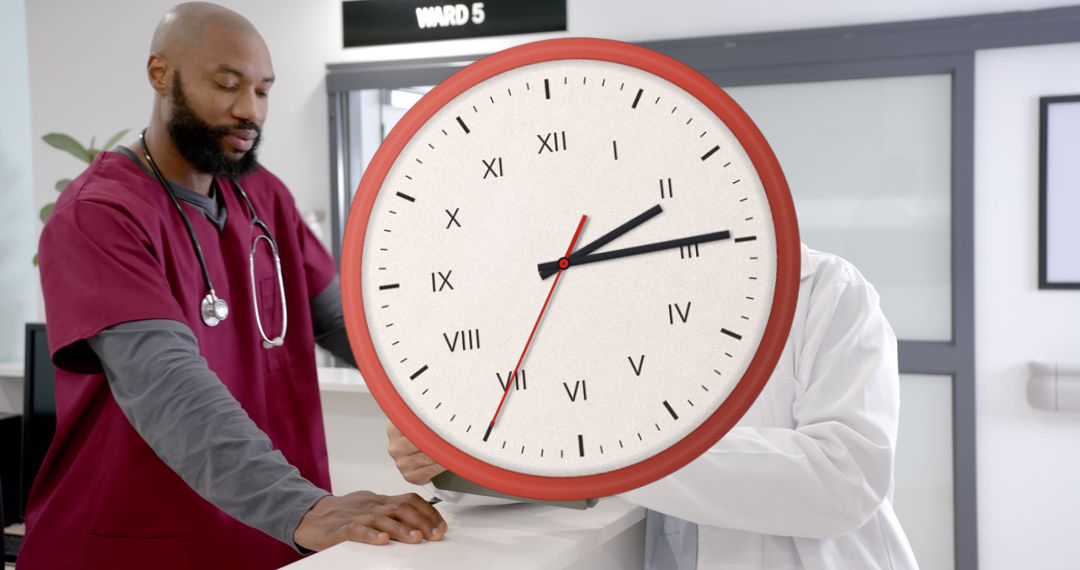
2:14:35
